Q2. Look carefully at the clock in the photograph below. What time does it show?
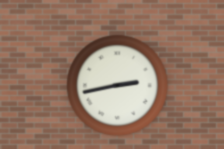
2:43
